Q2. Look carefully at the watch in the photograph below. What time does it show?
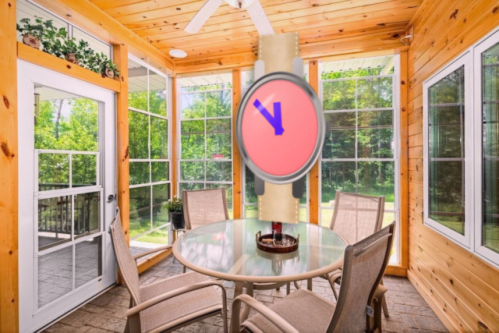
11:52
